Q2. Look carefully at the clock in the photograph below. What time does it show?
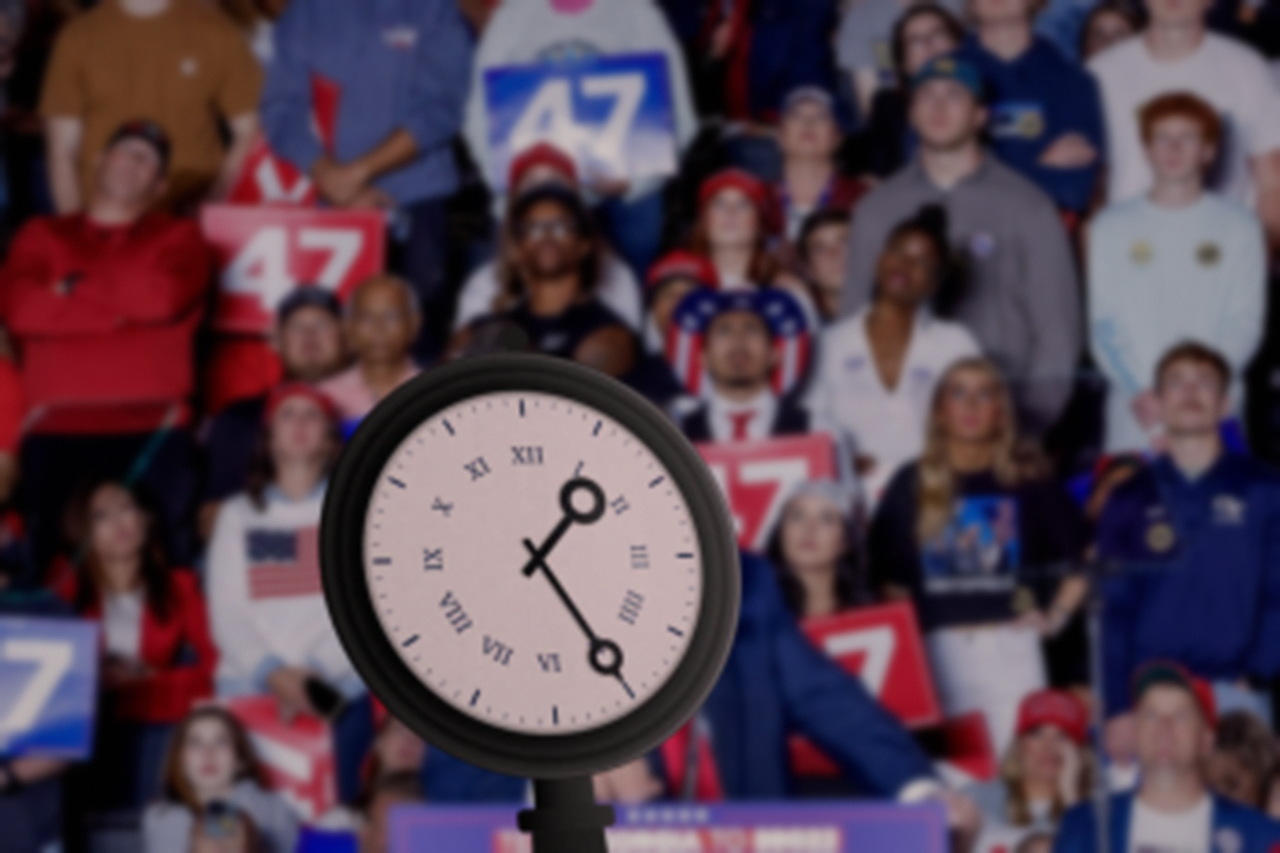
1:25
